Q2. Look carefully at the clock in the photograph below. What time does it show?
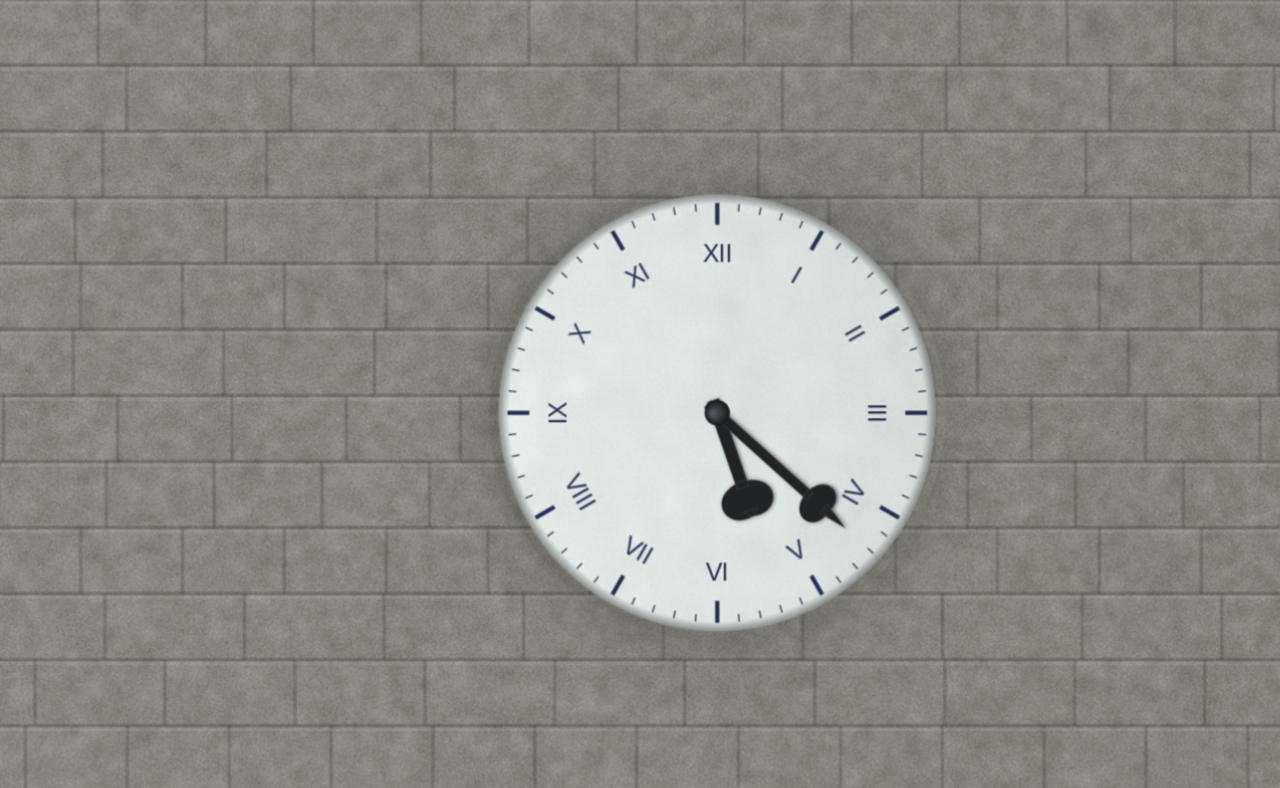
5:22
